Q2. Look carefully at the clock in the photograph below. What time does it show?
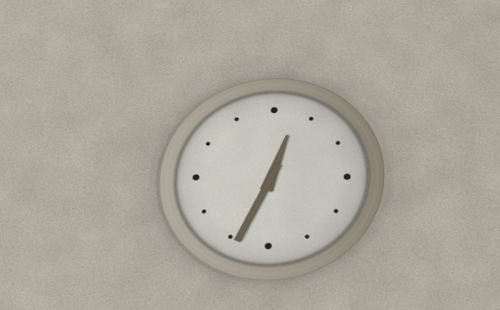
12:34
